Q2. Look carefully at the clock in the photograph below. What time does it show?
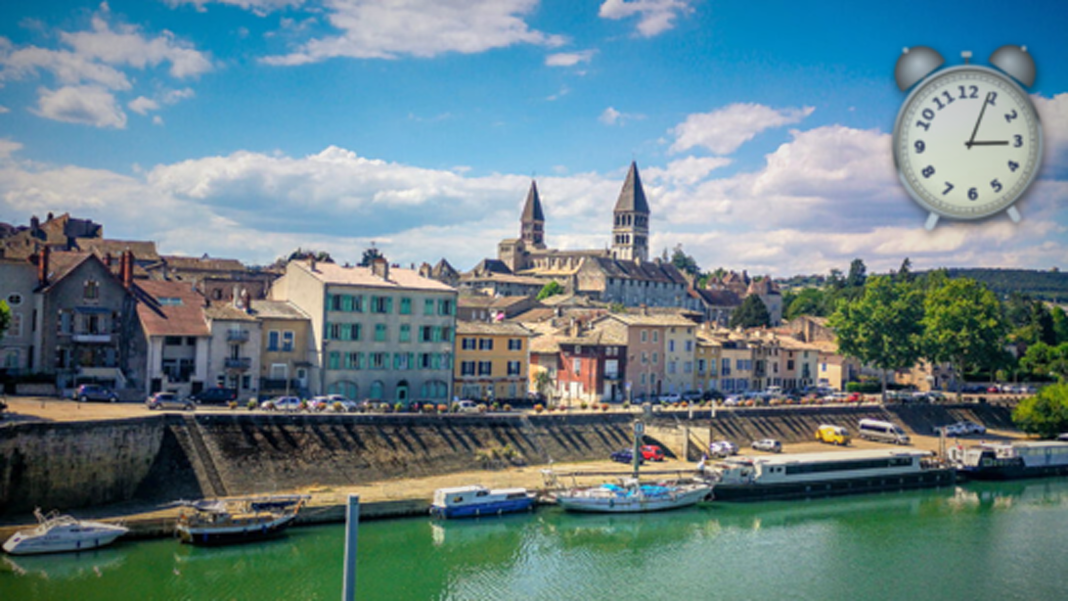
3:04
